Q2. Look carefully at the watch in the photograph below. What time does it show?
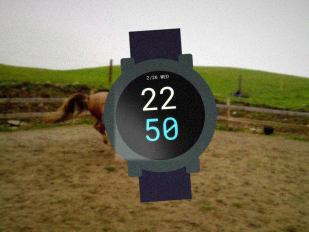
22:50
